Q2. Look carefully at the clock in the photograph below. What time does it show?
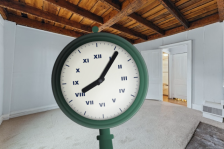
8:06
